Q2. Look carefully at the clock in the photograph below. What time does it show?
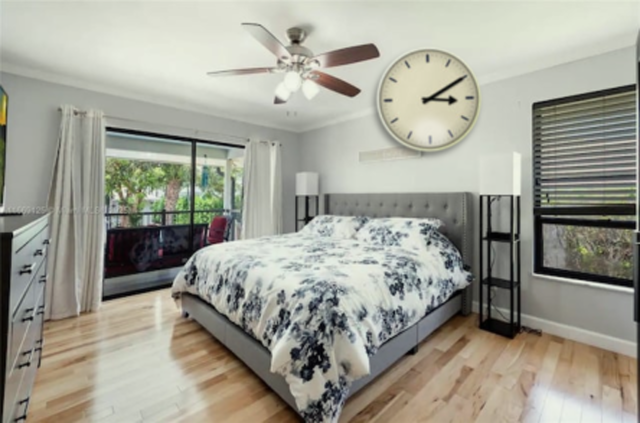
3:10
